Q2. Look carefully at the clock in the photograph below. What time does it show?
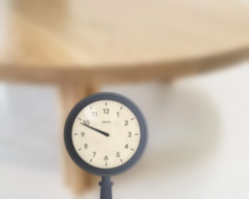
9:49
